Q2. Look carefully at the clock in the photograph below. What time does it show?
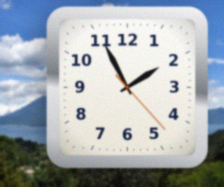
1:55:23
